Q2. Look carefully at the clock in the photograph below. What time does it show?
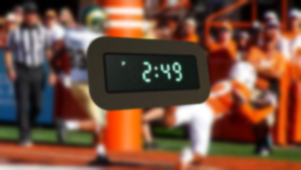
2:49
